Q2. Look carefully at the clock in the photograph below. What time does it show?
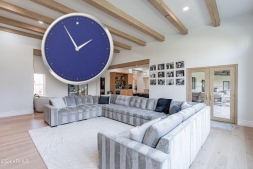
1:55
